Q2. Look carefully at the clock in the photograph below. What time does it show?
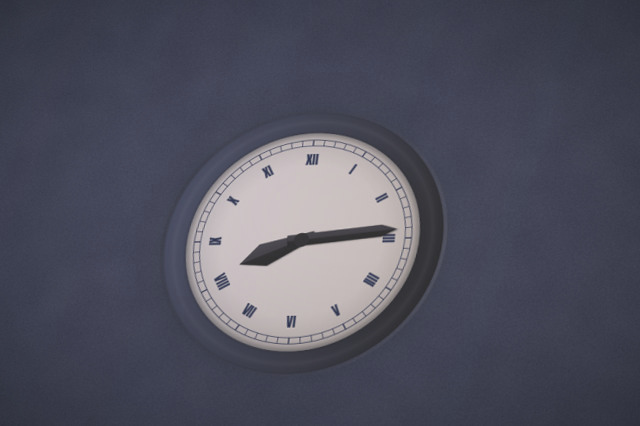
8:14
